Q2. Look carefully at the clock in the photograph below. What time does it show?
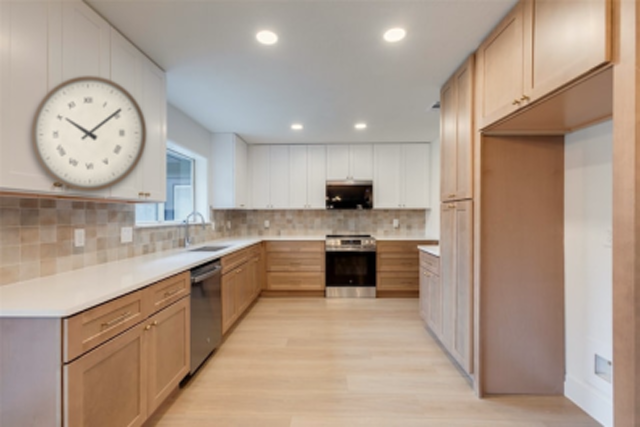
10:09
